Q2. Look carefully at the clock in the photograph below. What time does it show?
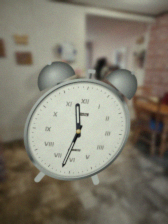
11:32
